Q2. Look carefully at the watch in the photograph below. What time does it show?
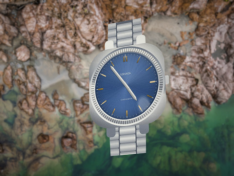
4:54
